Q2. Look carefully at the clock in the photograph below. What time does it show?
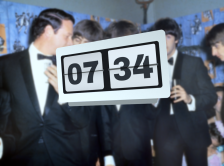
7:34
